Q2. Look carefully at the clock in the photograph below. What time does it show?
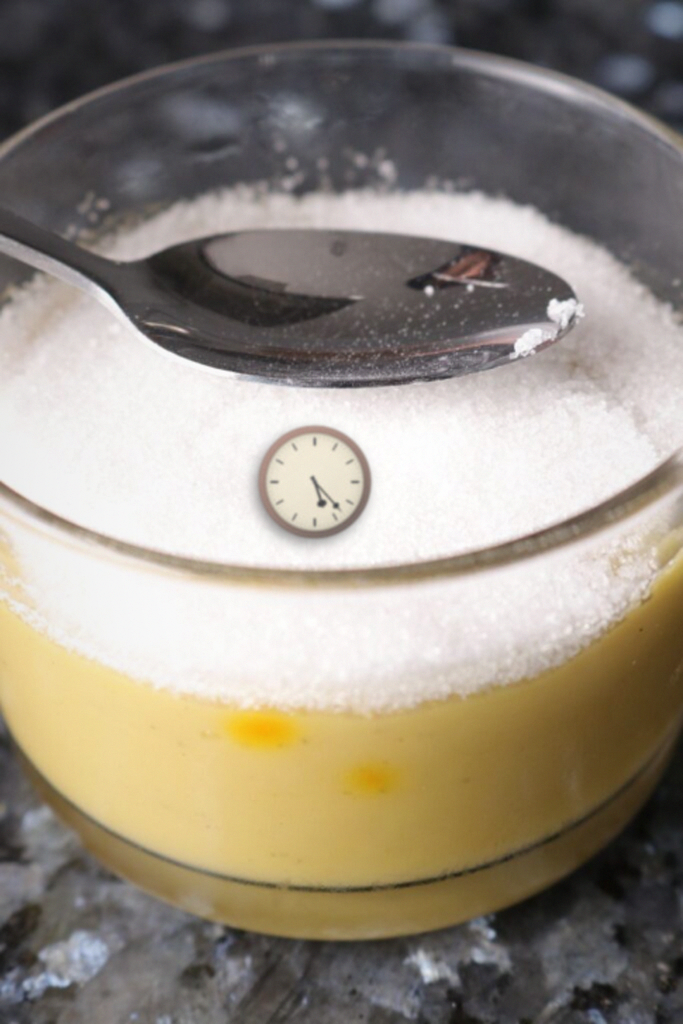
5:23
